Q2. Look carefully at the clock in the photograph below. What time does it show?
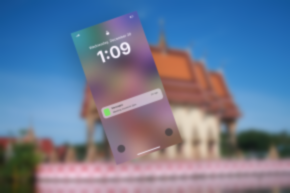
1:09
